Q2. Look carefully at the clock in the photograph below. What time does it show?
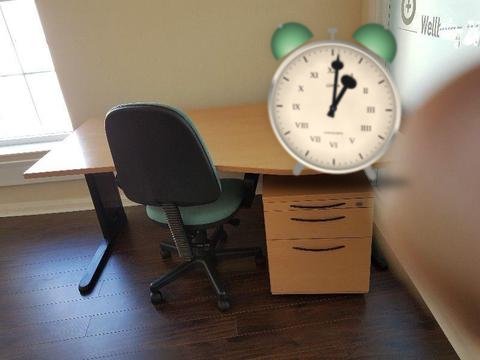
1:01
